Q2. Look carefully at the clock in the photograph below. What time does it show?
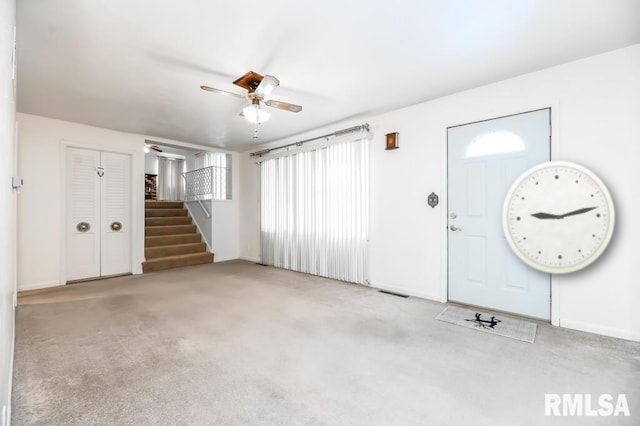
9:13
